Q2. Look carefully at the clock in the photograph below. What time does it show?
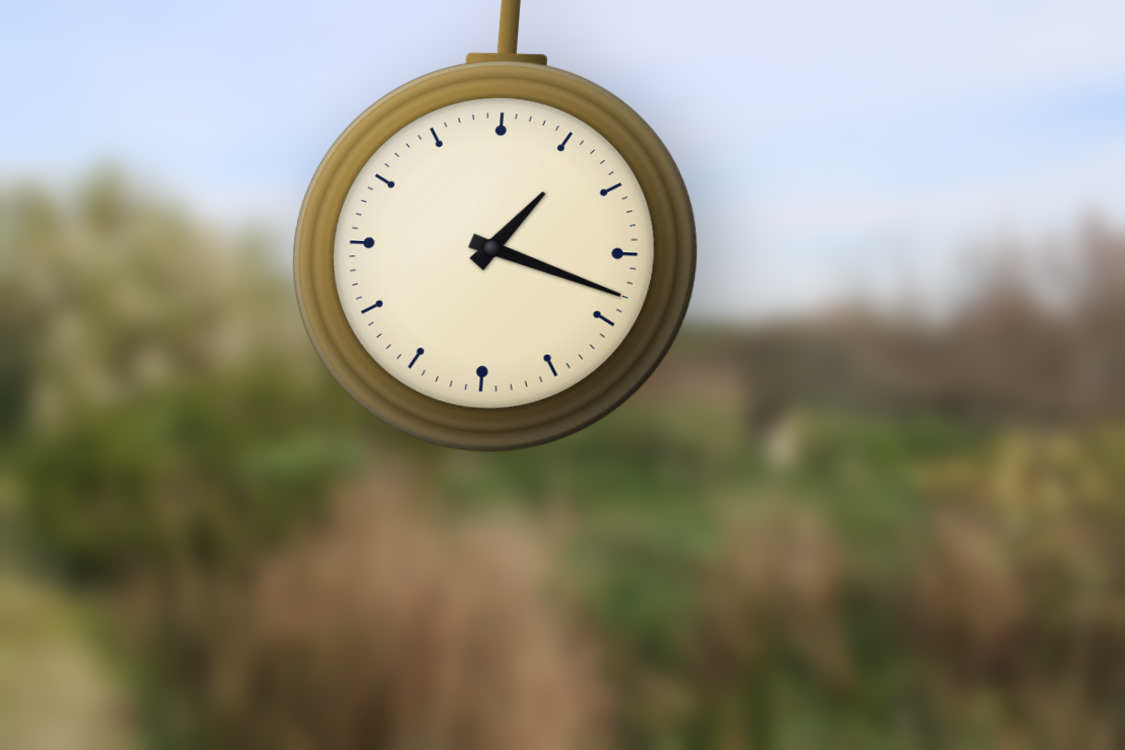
1:18
